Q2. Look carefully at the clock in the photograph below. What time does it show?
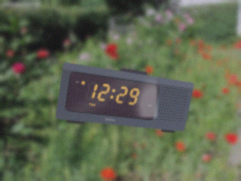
12:29
